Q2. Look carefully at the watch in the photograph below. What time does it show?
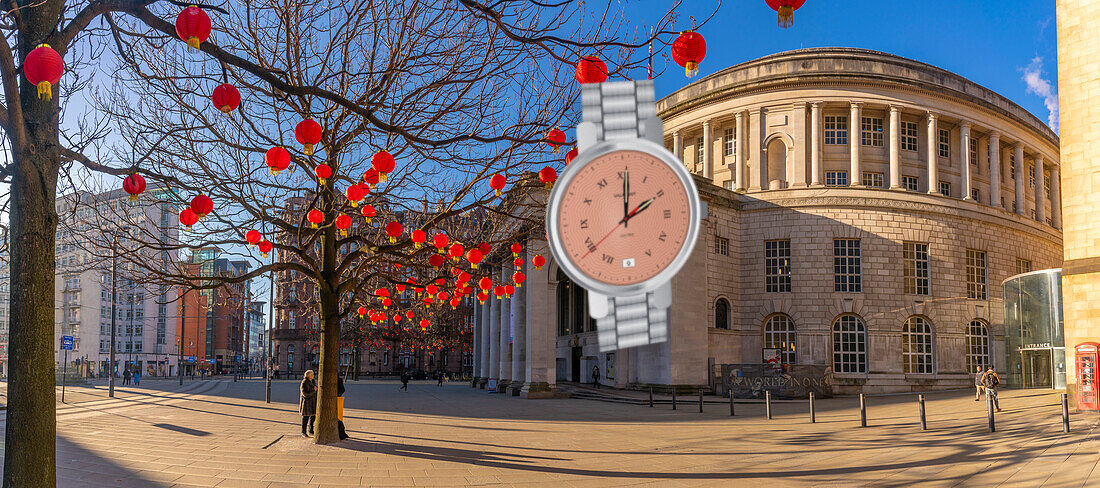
2:00:39
